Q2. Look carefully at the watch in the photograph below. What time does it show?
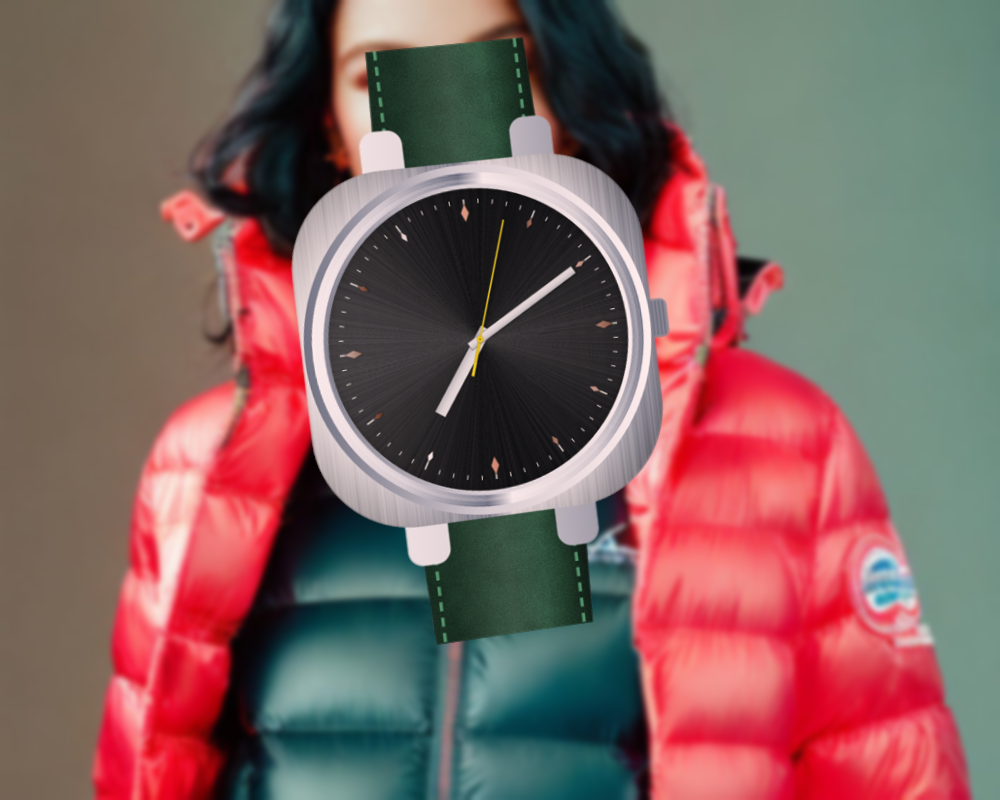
7:10:03
